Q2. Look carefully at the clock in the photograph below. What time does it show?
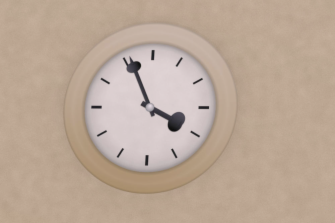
3:56
